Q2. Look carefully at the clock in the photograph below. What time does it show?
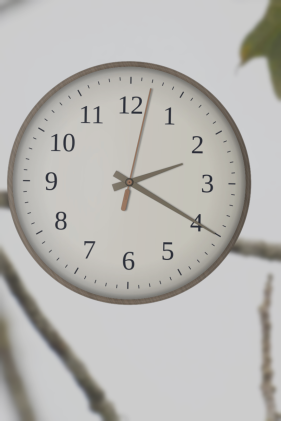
2:20:02
